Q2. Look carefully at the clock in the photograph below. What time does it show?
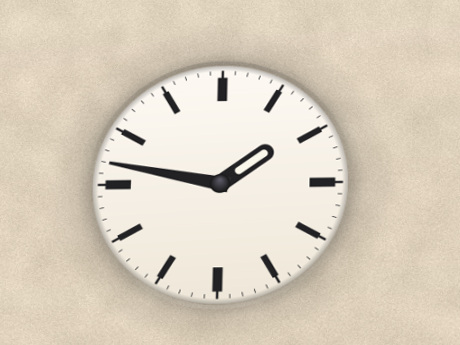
1:47
